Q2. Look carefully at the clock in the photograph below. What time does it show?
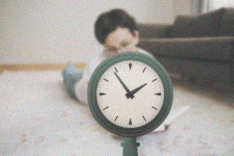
1:54
